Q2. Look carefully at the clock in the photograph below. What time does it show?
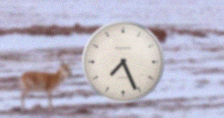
7:26
